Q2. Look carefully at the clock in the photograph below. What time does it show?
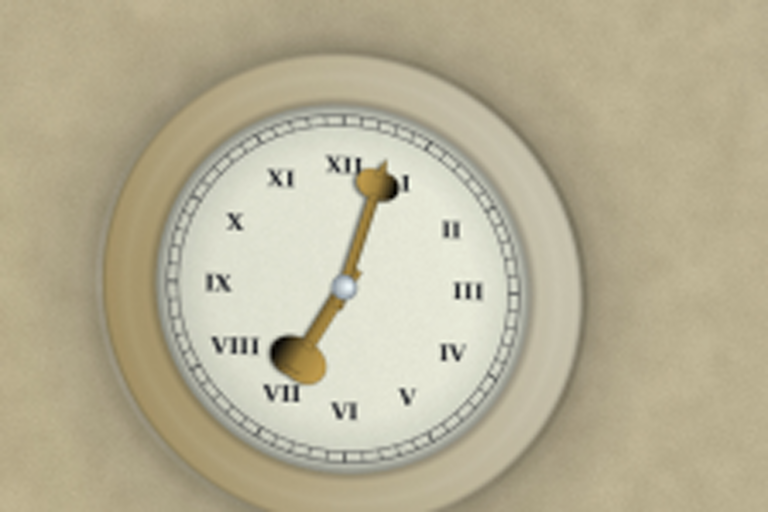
7:03
